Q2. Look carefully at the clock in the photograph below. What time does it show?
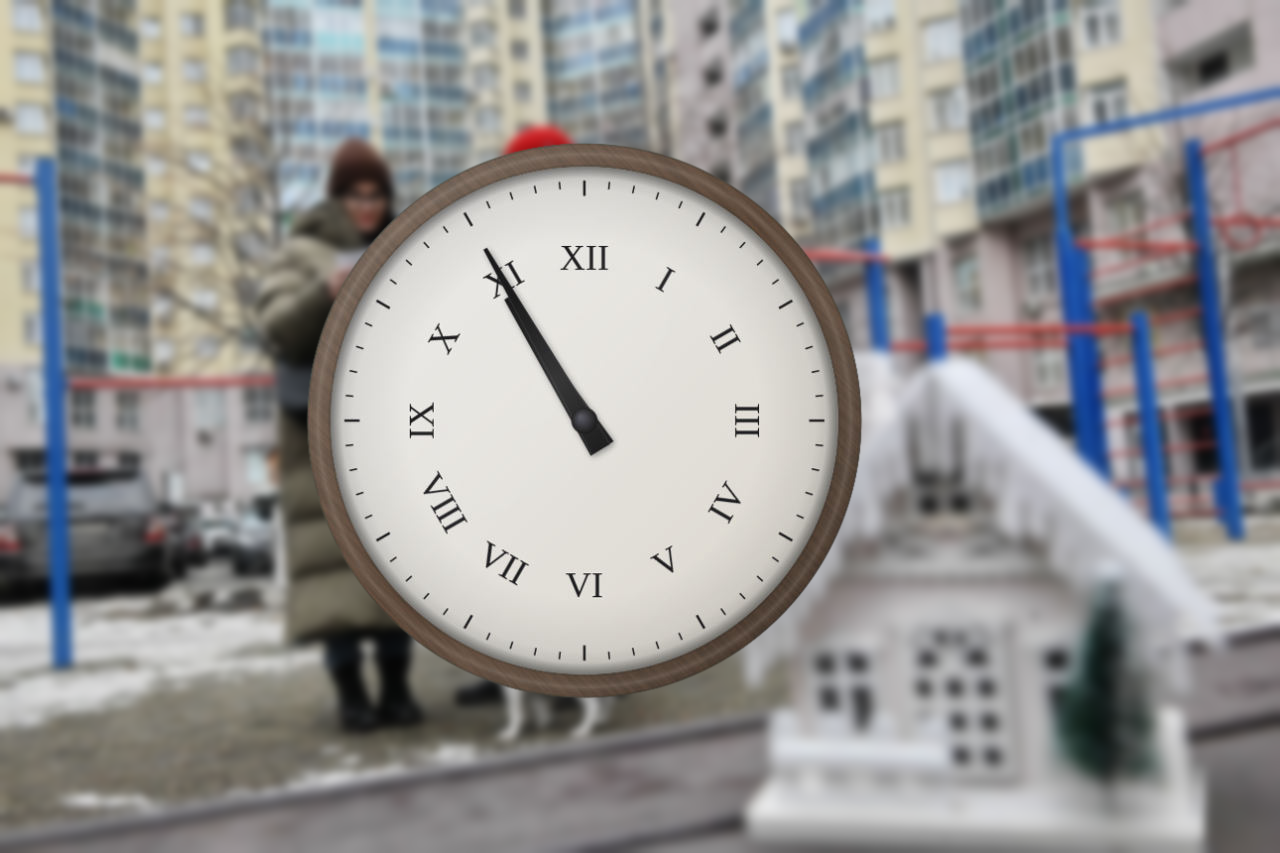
10:55
